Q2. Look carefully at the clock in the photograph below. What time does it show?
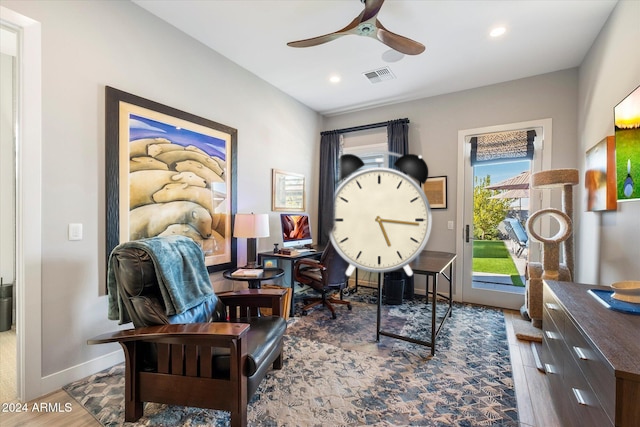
5:16
